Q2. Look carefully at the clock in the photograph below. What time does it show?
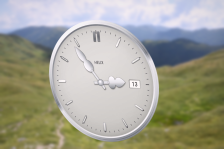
2:54
